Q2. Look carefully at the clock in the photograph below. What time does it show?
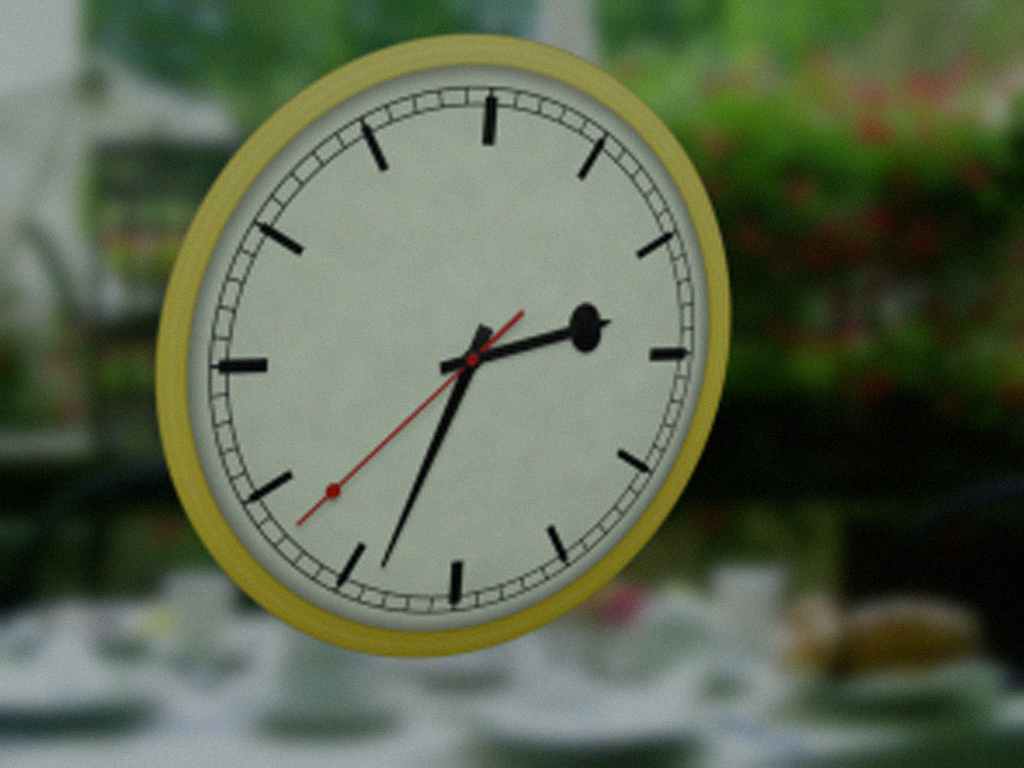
2:33:38
